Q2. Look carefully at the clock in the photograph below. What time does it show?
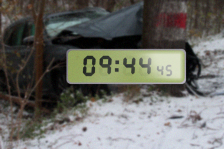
9:44:45
